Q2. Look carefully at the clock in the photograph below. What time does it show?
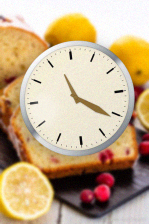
11:21
